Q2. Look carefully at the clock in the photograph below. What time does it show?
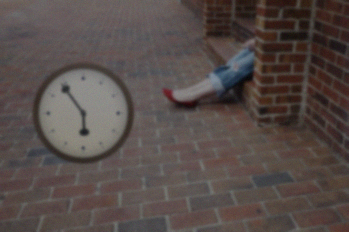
5:54
